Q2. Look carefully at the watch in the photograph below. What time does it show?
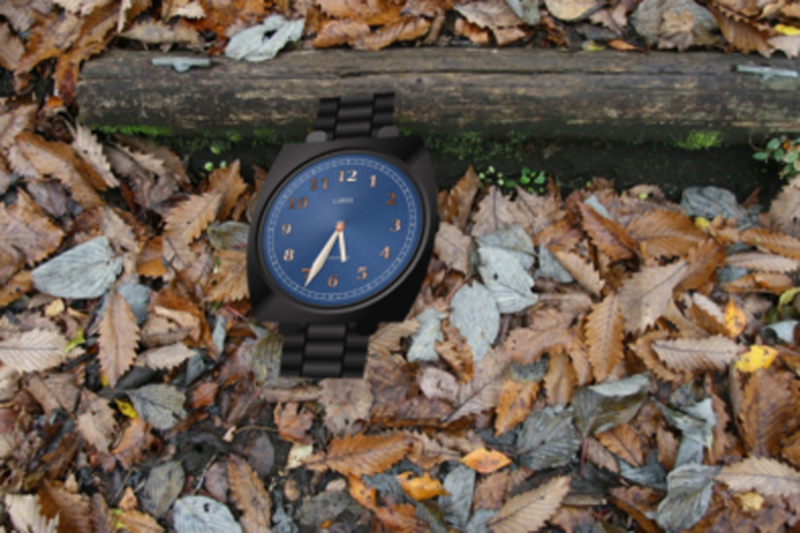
5:34
